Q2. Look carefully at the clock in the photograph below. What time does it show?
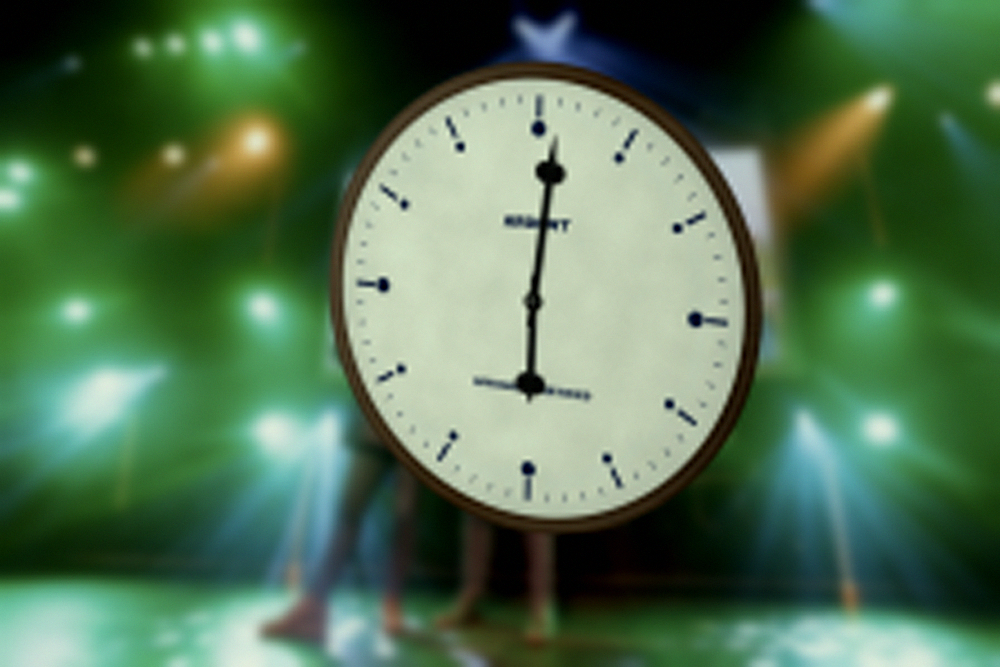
6:01
